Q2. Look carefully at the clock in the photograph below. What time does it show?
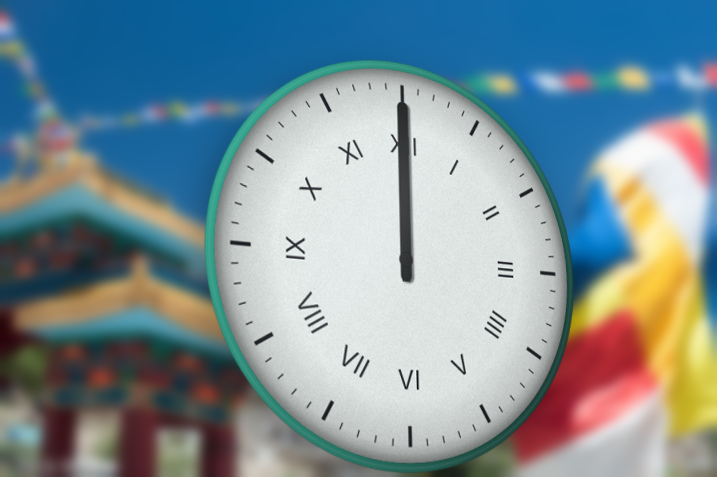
12:00
